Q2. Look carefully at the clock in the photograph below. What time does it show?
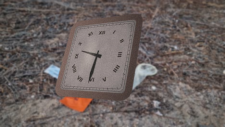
9:31
